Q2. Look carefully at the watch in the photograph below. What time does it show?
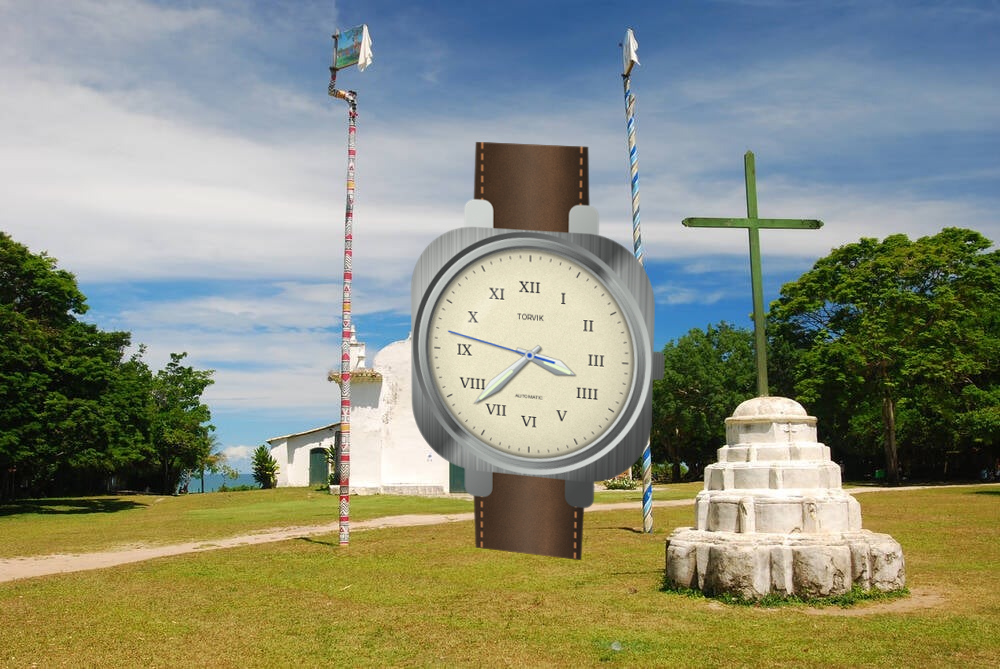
3:37:47
